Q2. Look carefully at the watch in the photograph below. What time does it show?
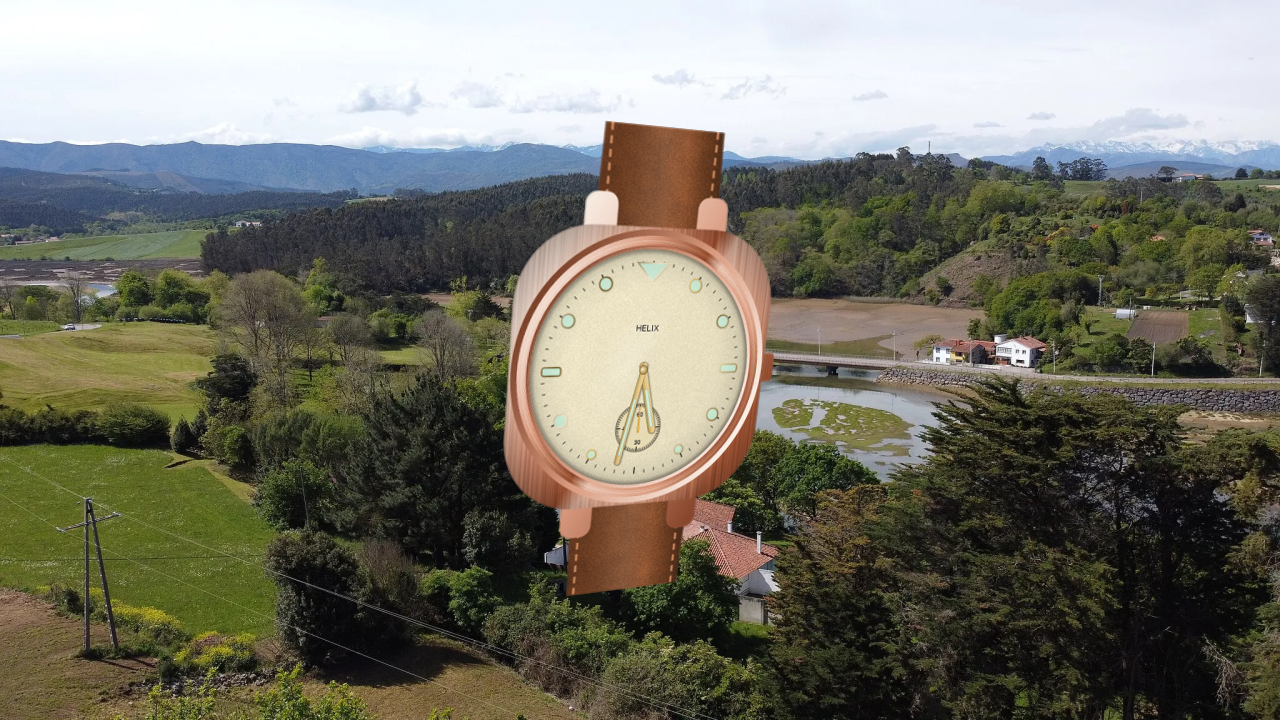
5:32
